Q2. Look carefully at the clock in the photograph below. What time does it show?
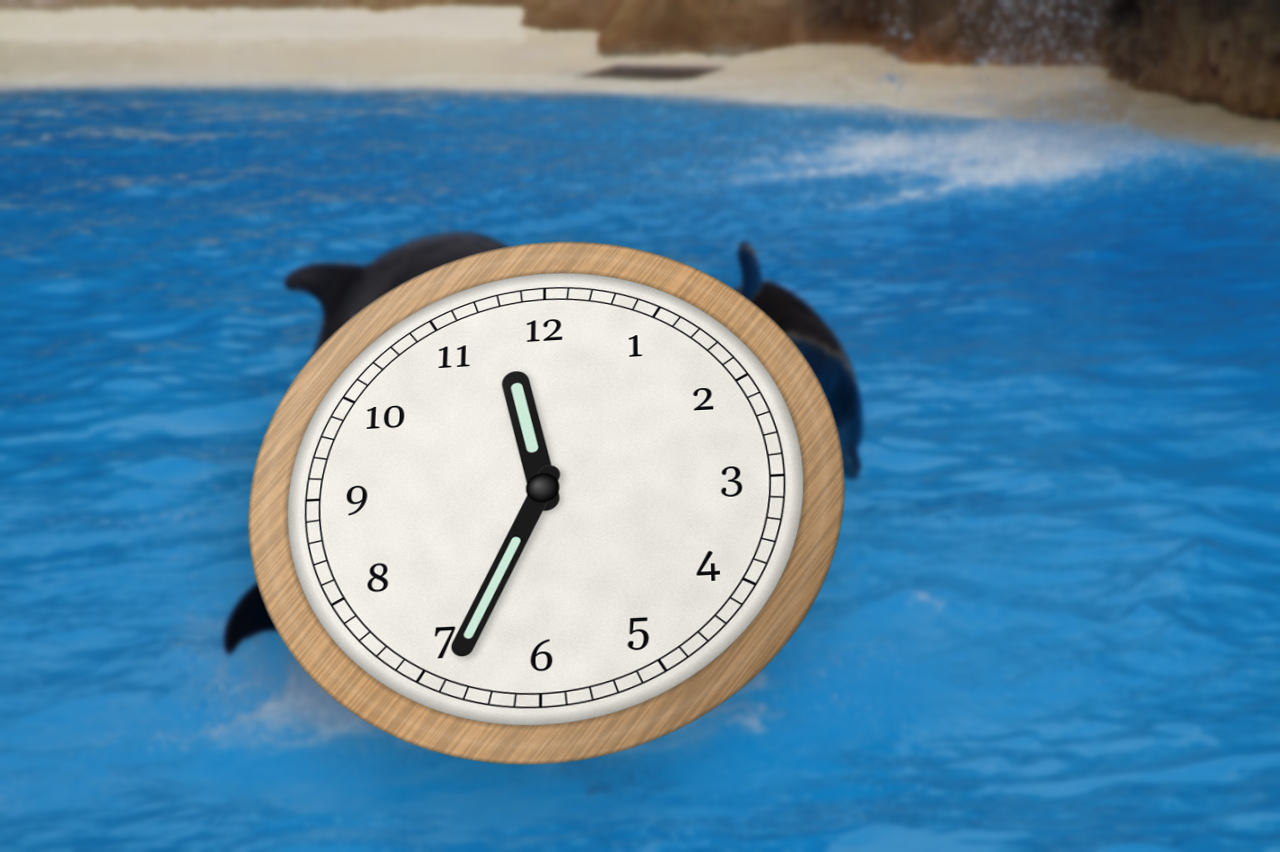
11:34
